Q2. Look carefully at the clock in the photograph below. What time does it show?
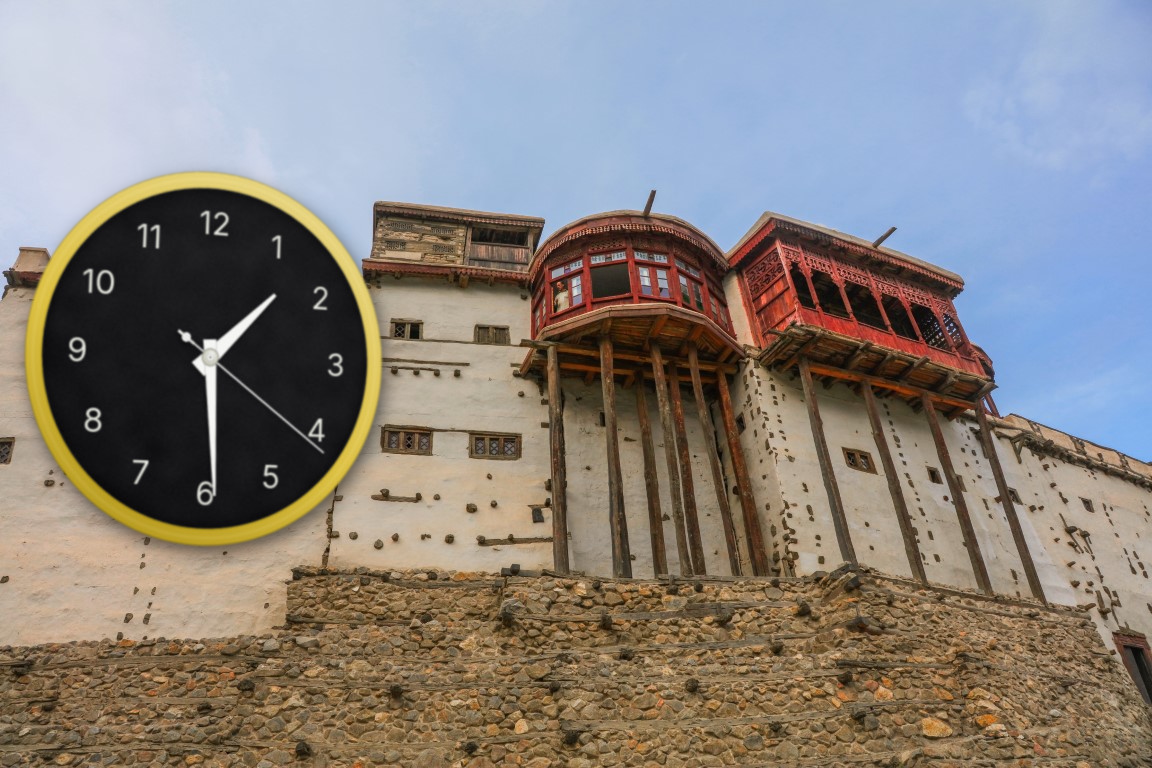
1:29:21
